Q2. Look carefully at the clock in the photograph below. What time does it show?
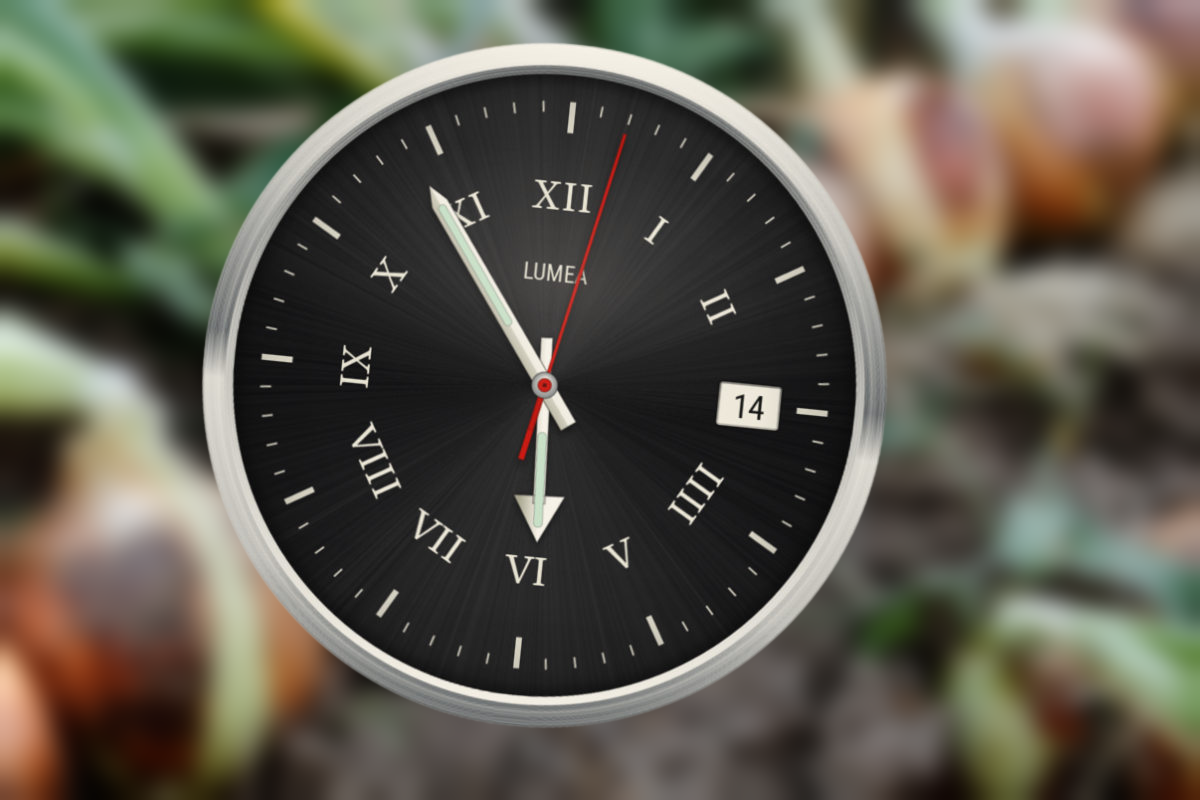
5:54:02
